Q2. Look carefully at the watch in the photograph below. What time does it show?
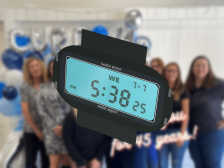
5:38:25
